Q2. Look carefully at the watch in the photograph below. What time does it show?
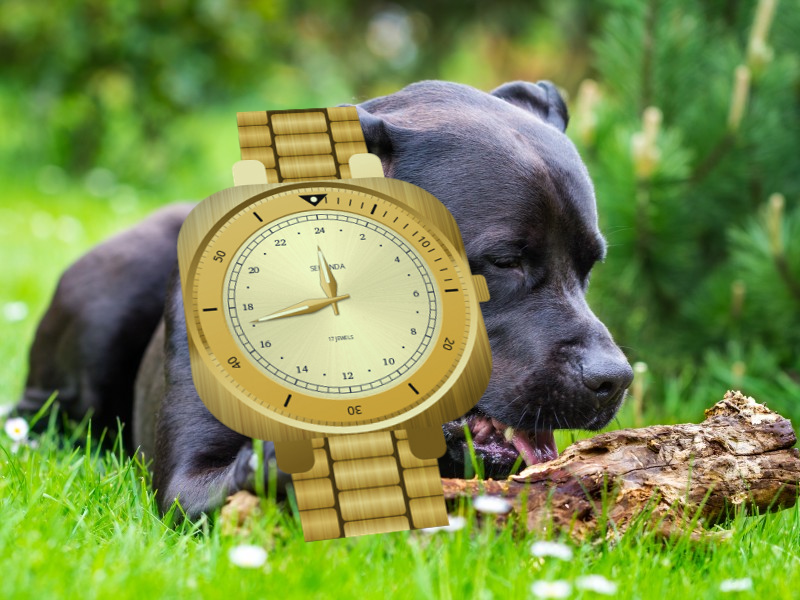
23:43
